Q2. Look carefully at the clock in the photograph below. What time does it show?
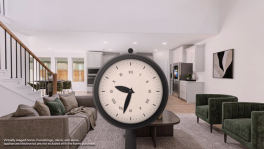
9:33
